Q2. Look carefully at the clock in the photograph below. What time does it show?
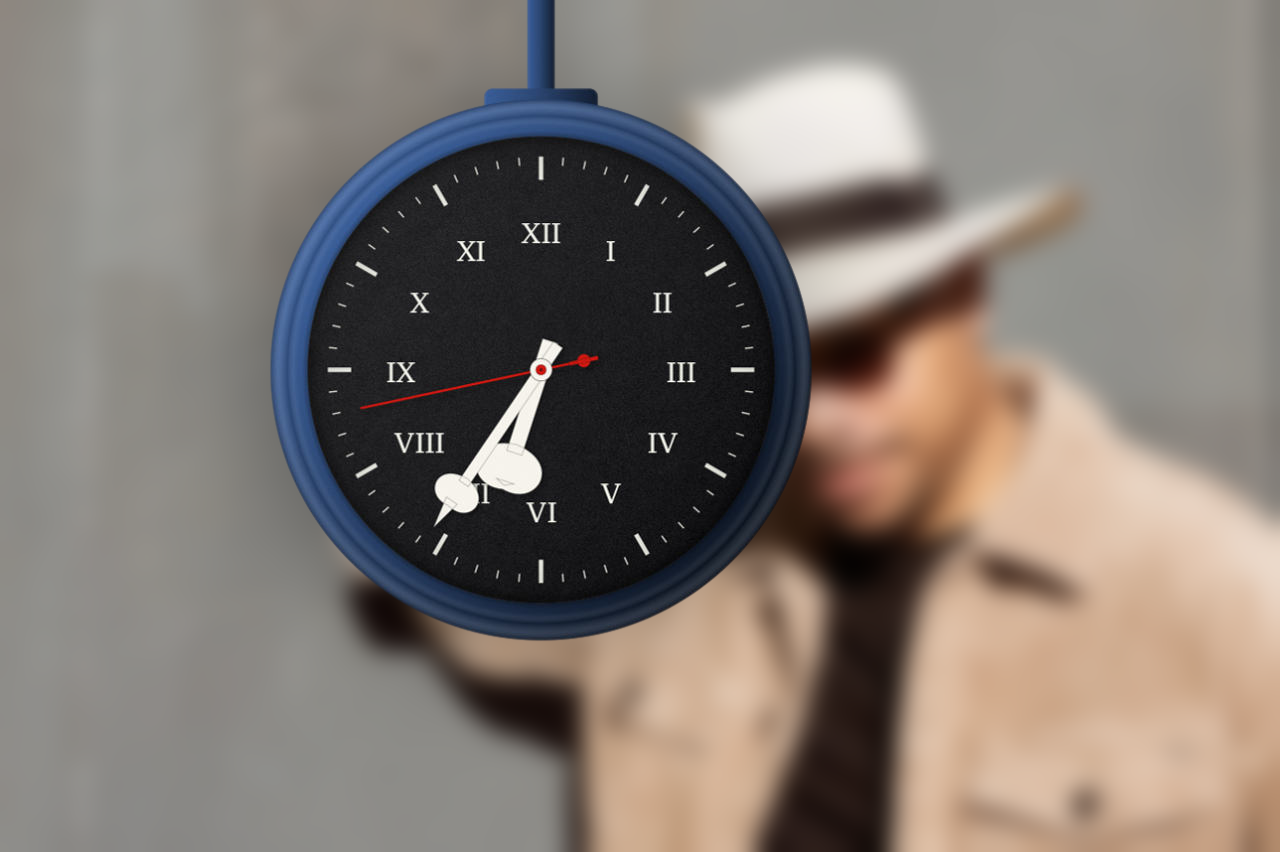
6:35:43
